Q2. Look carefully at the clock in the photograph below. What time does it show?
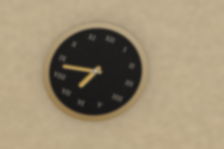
6:43
